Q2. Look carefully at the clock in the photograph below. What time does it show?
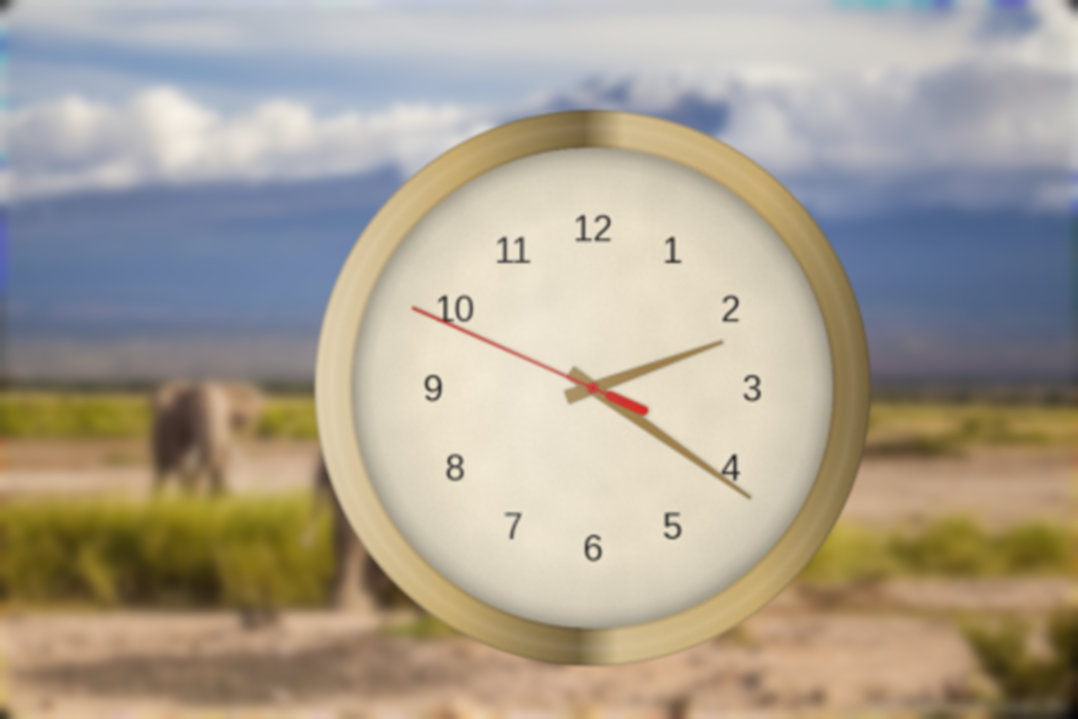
2:20:49
